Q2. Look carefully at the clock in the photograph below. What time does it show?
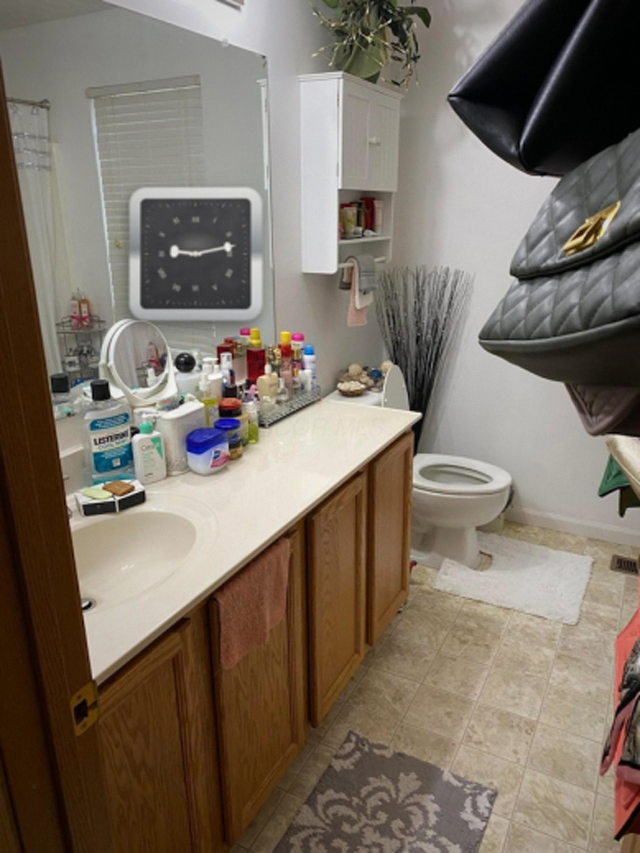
9:13
